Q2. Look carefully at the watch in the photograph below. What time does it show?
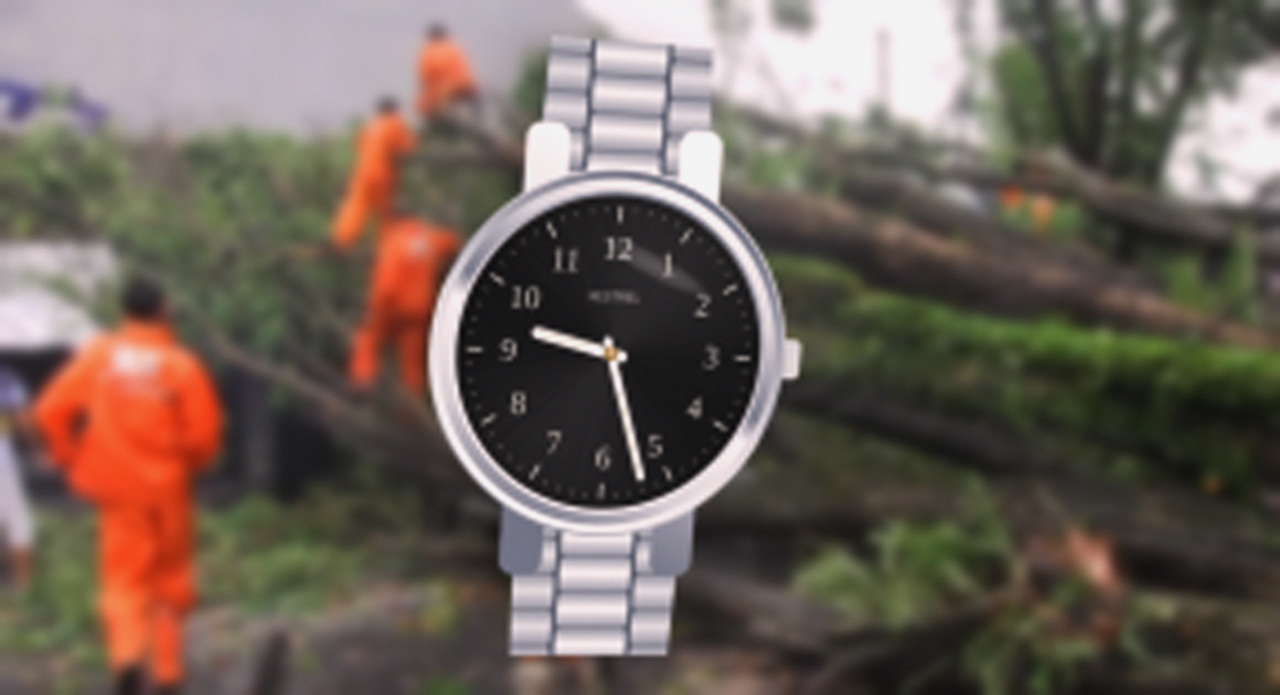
9:27
